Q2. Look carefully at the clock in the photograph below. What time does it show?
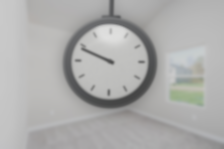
9:49
